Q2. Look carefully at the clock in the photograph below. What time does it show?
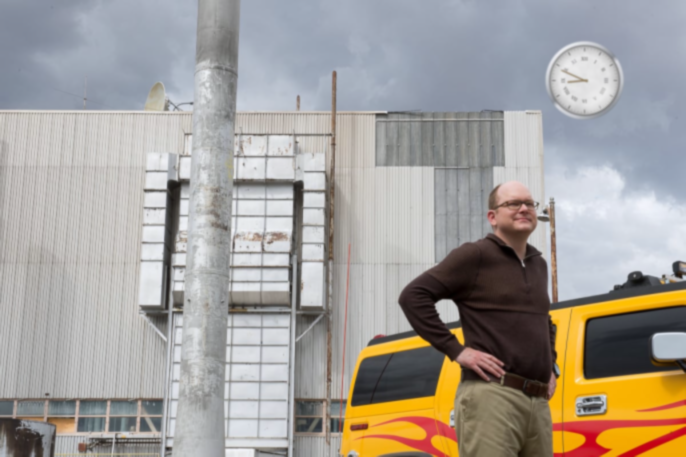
8:49
